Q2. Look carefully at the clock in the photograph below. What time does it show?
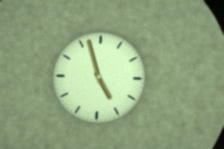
4:57
